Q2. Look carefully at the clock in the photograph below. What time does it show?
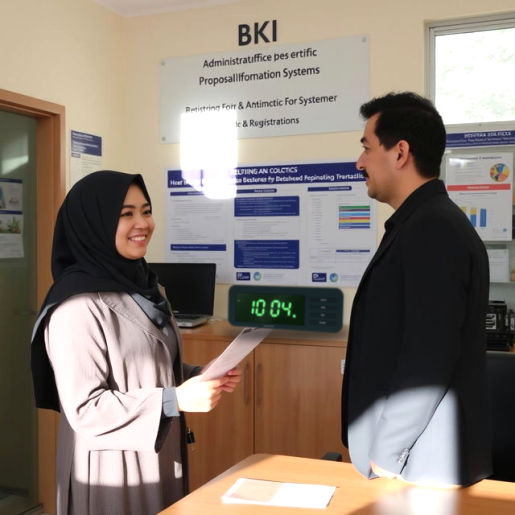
10:04
